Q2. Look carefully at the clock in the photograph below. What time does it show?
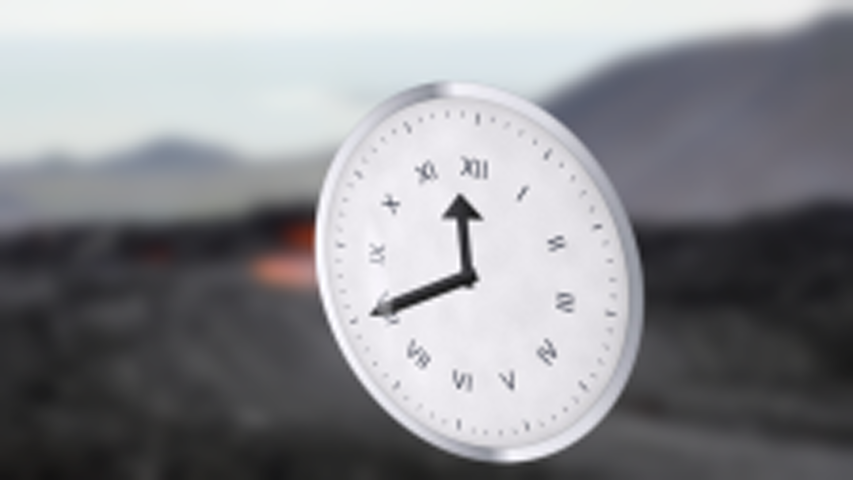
11:40
